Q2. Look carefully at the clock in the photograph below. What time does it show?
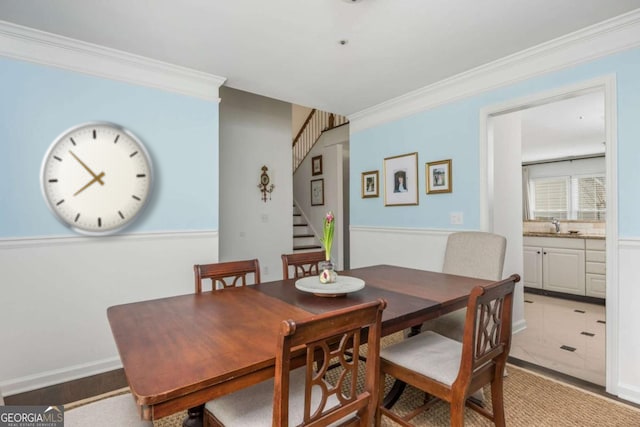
7:53
